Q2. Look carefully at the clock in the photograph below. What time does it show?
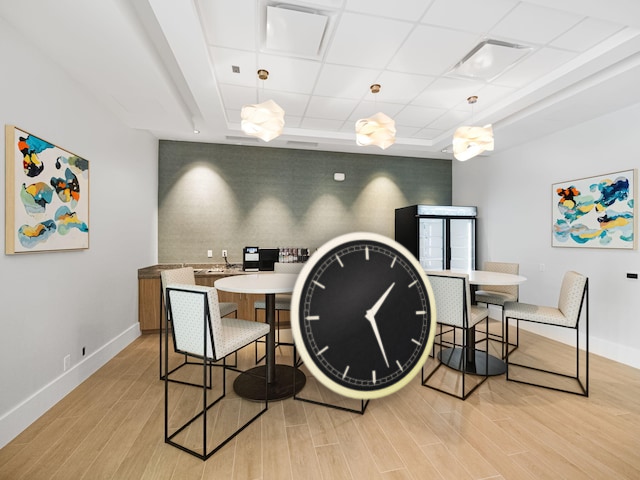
1:27
